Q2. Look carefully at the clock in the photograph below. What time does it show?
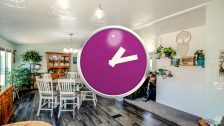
1:13
